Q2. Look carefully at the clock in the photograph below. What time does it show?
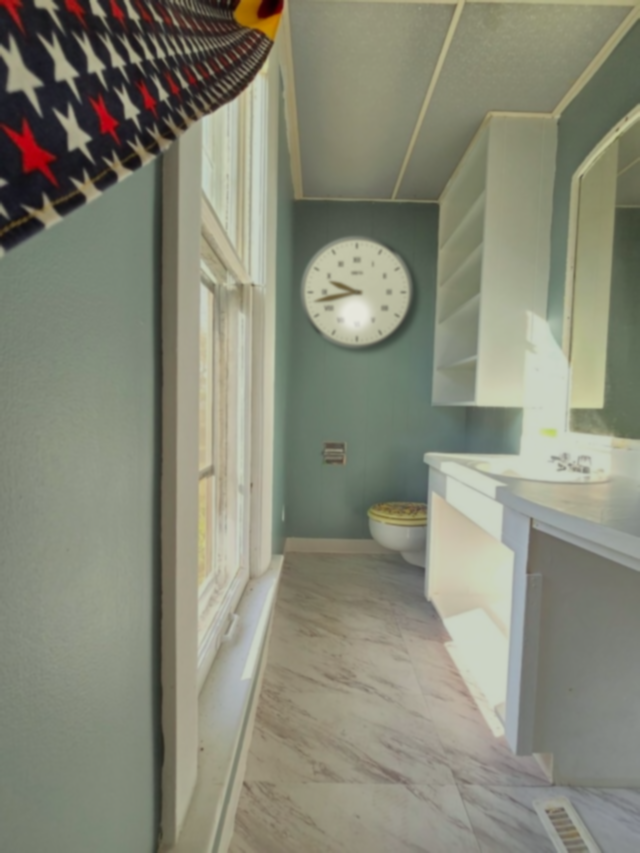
9:43
